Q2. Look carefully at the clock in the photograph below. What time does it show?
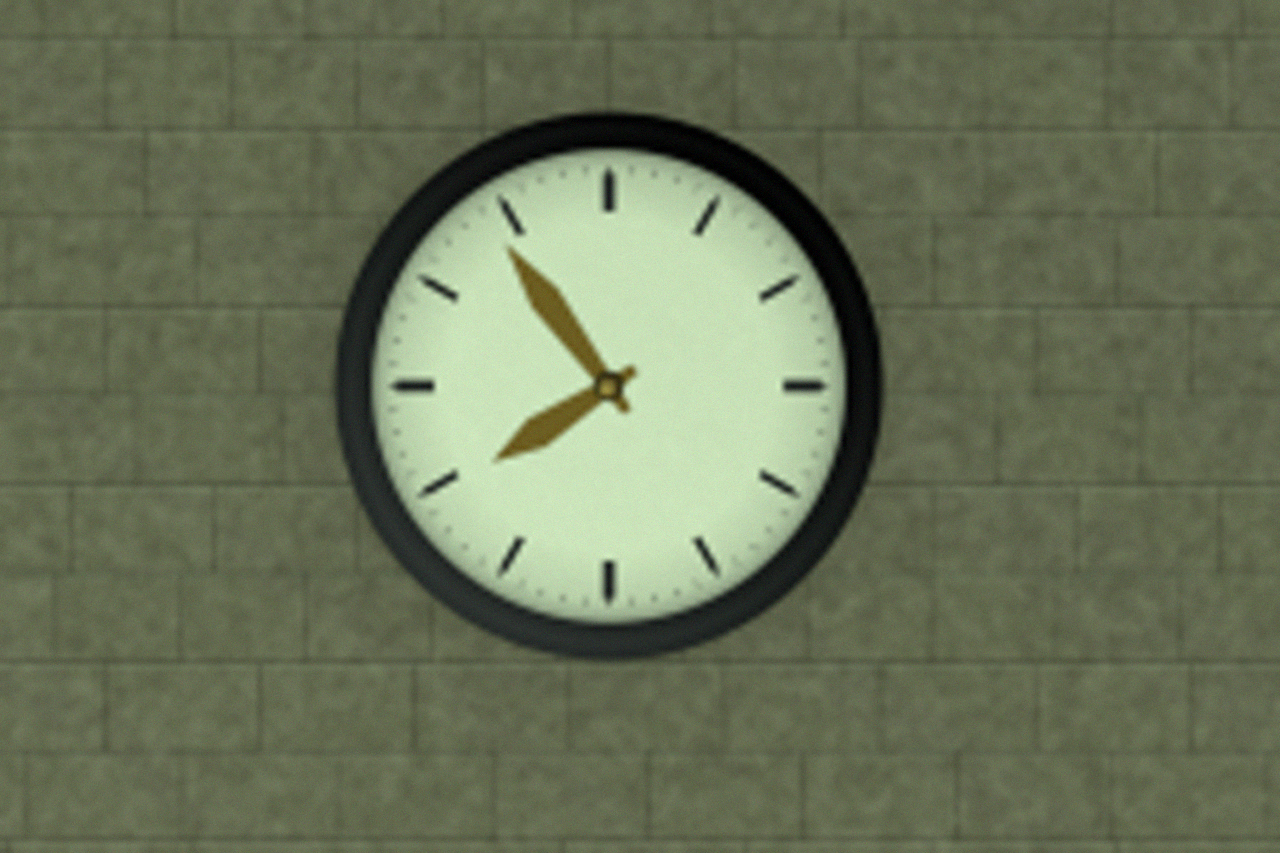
7:54
